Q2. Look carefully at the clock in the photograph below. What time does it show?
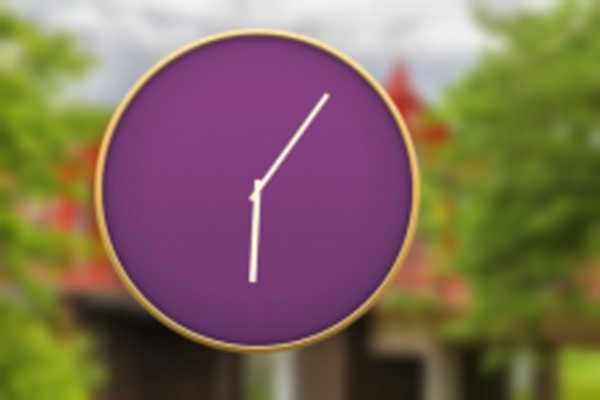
6:06
